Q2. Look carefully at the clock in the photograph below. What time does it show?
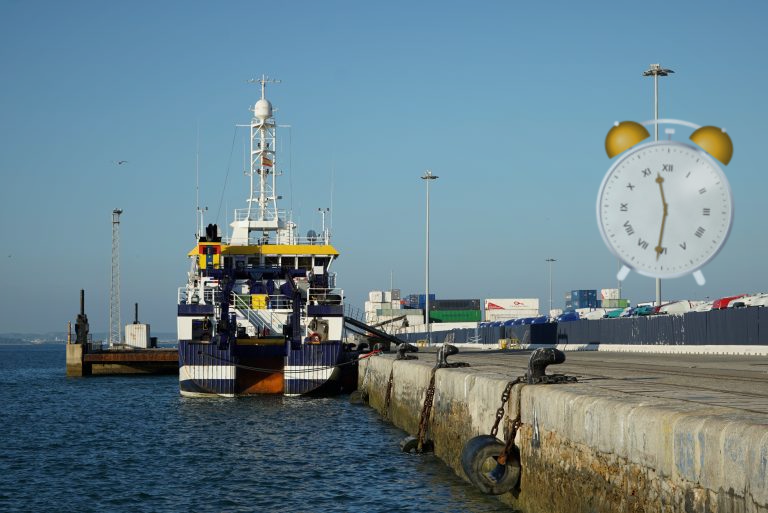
11:31
